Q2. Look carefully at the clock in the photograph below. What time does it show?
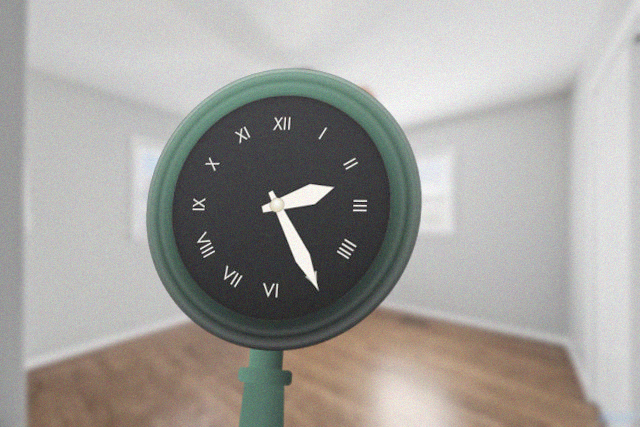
2:25
